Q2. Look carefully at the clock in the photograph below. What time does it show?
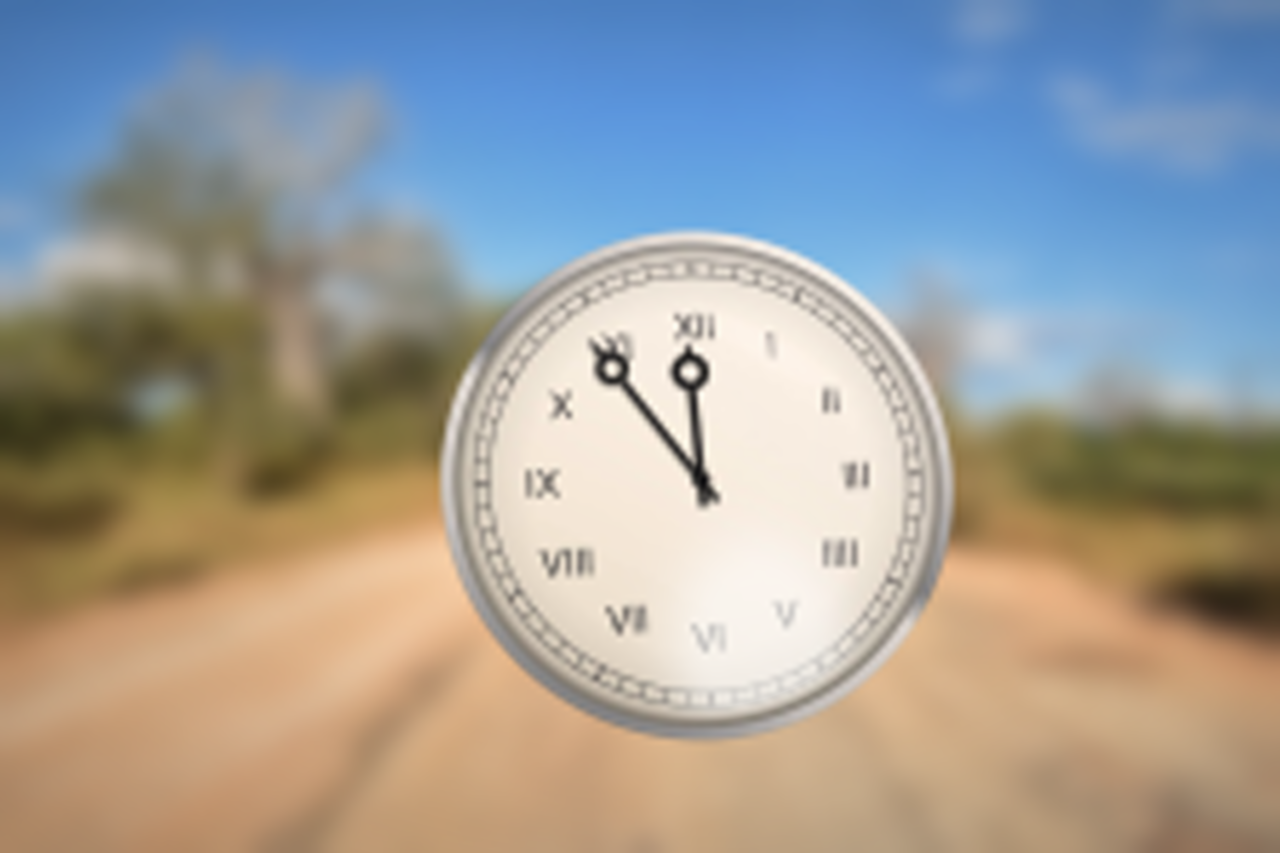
11:54
